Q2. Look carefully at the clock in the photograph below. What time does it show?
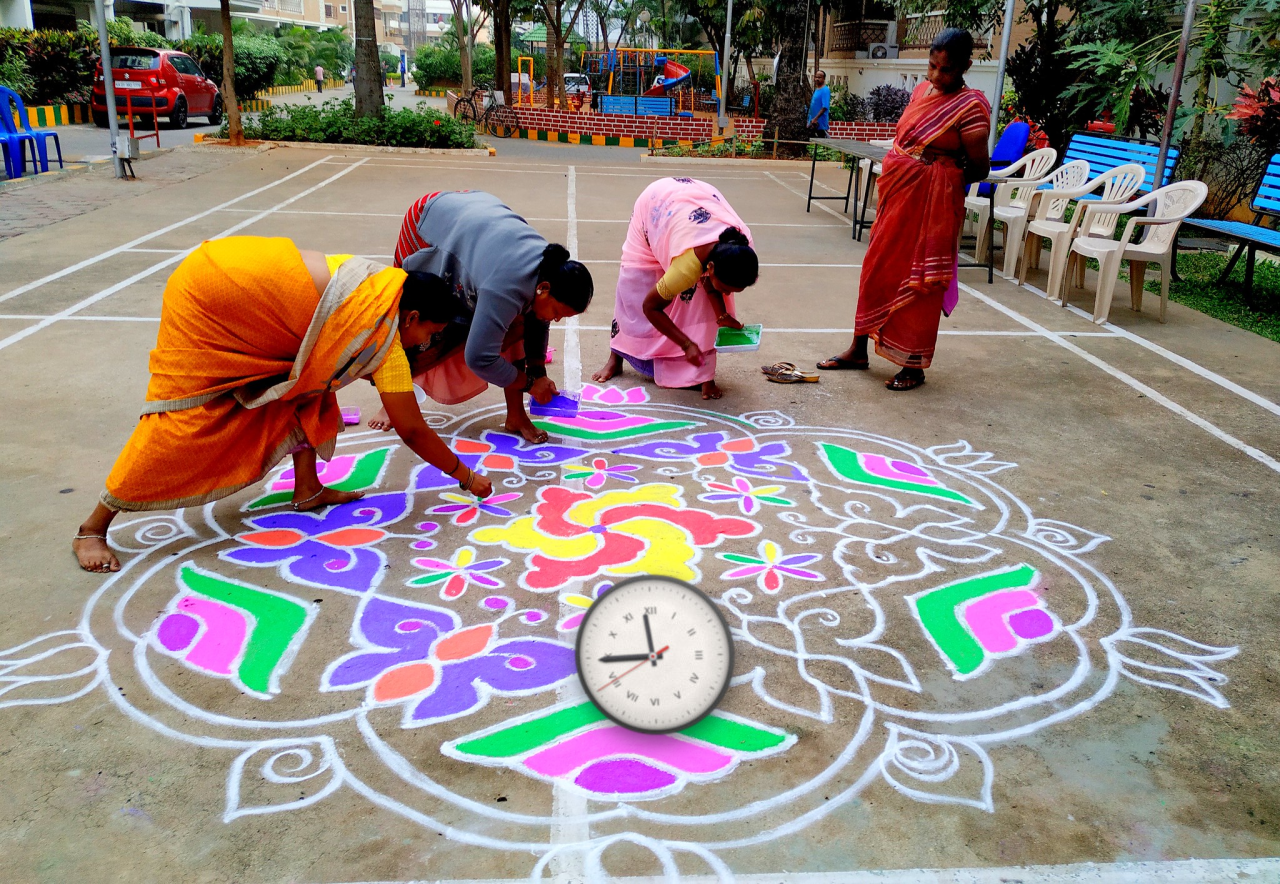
11:44:40
